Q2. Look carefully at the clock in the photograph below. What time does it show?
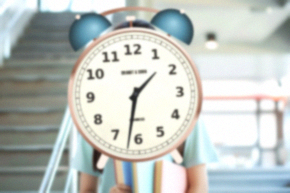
1:32
